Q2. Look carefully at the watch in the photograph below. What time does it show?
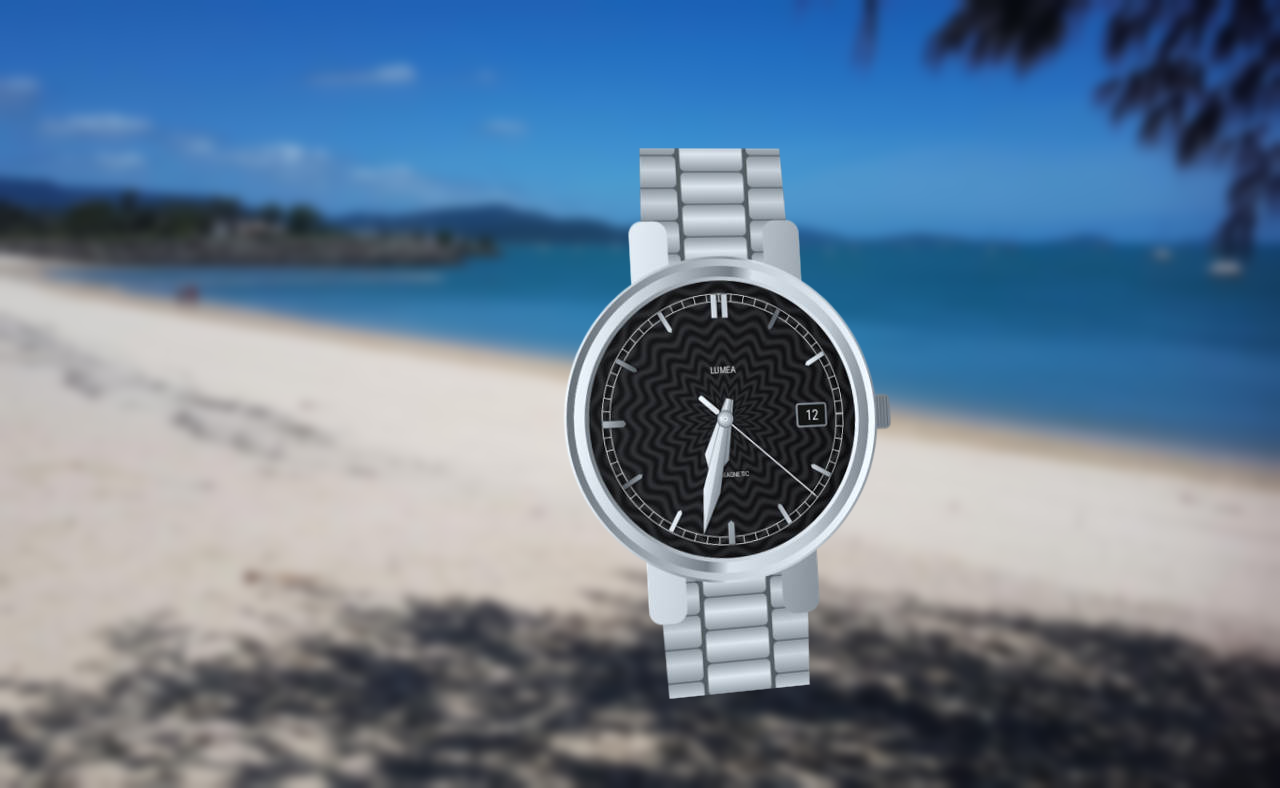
6:32:22
